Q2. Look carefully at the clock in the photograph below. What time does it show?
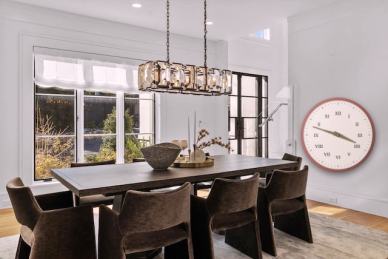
3:48
